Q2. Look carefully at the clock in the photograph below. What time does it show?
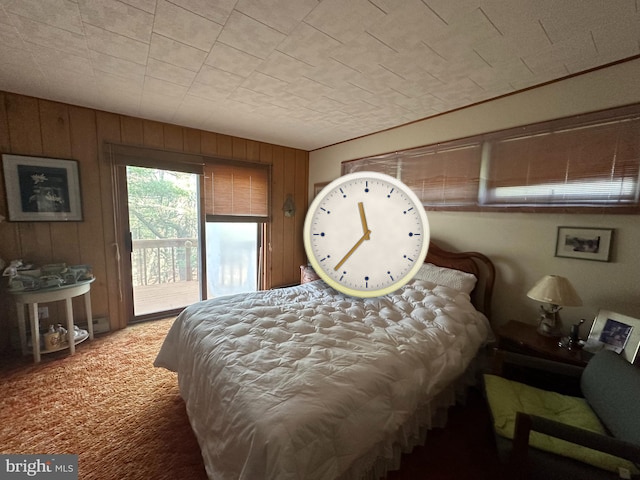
11:37
